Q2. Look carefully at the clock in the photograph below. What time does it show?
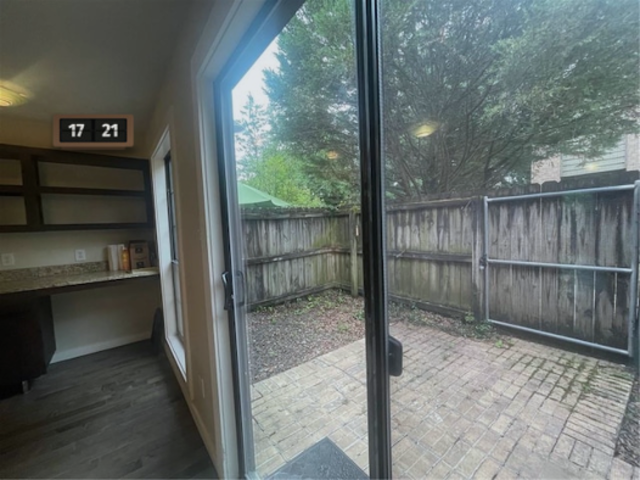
17:21
